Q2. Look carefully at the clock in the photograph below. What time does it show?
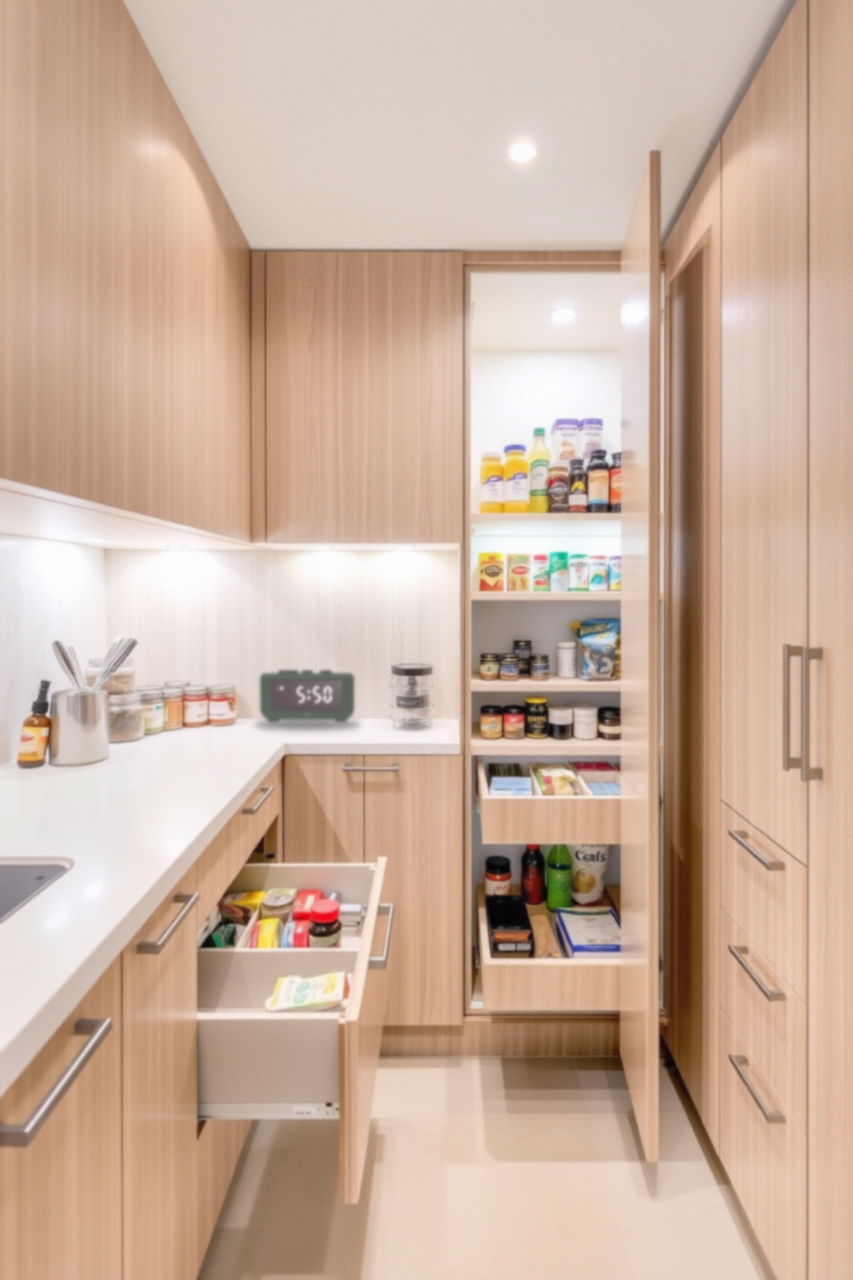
5:50
